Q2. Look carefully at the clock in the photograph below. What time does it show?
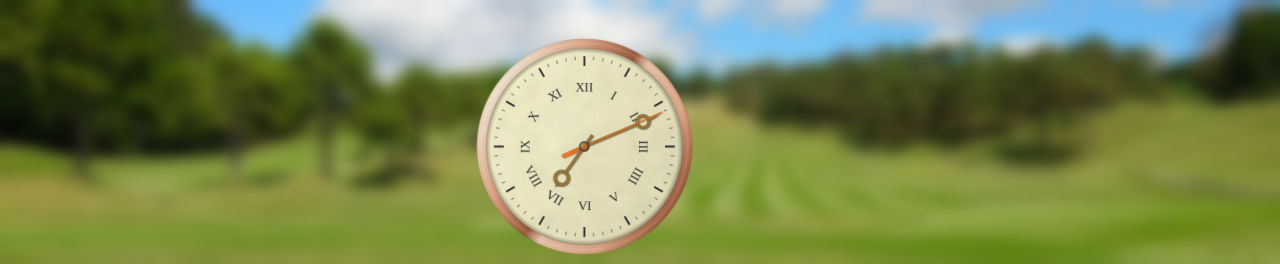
7:11:11
